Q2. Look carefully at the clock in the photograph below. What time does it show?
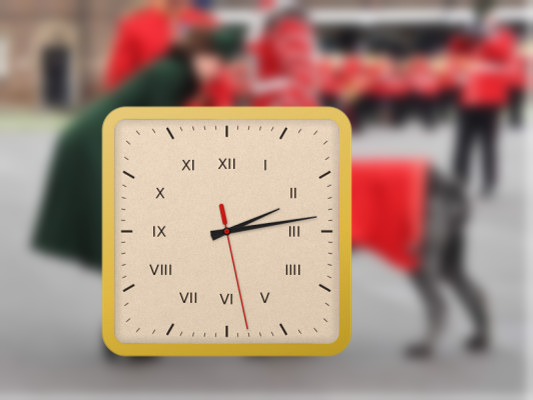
2:13:28
